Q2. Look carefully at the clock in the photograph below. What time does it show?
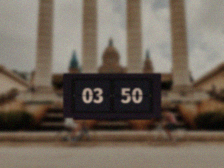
3:50
